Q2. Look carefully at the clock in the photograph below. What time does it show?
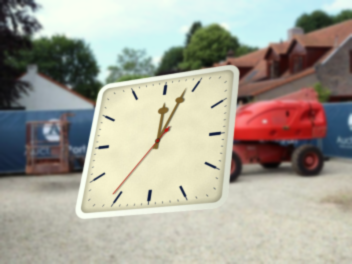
12:03:36
